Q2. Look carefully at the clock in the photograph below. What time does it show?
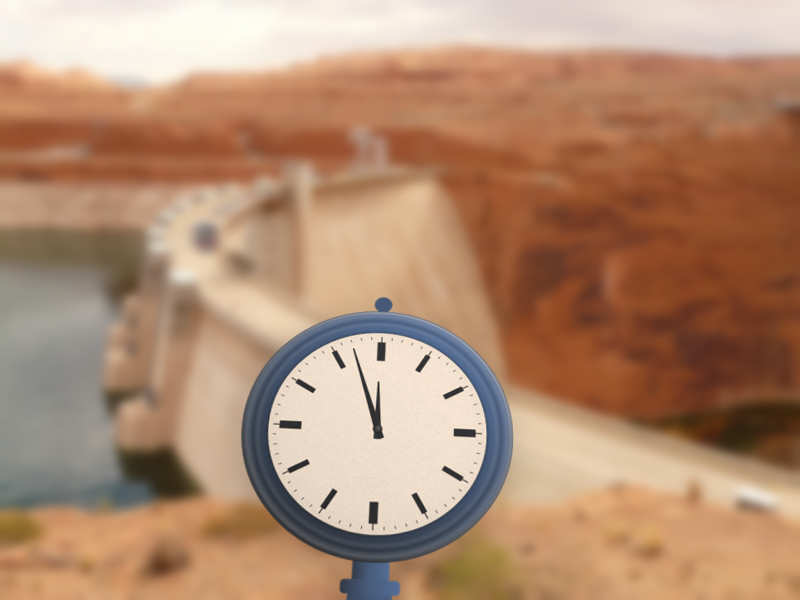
11:57
